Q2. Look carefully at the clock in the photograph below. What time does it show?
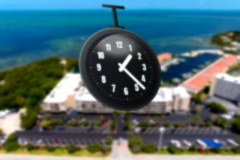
1:23
